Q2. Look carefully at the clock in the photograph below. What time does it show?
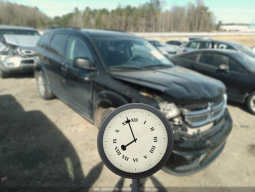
7:57
